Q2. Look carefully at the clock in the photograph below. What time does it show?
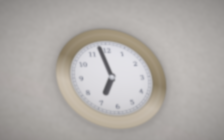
6:58
